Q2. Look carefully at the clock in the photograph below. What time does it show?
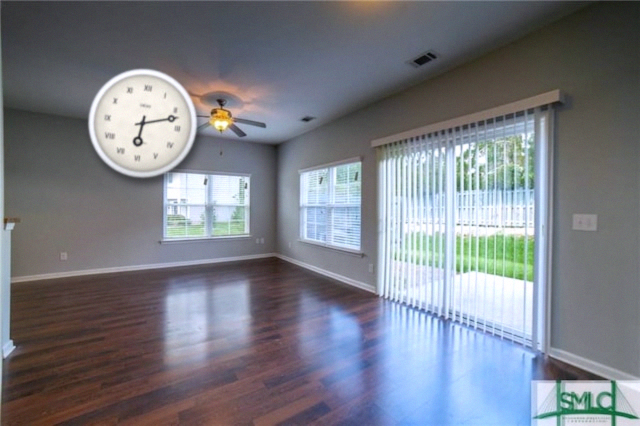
6:12
